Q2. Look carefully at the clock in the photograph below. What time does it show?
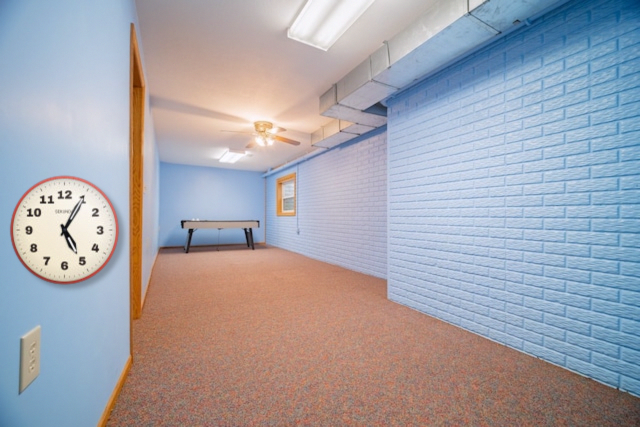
5:05
